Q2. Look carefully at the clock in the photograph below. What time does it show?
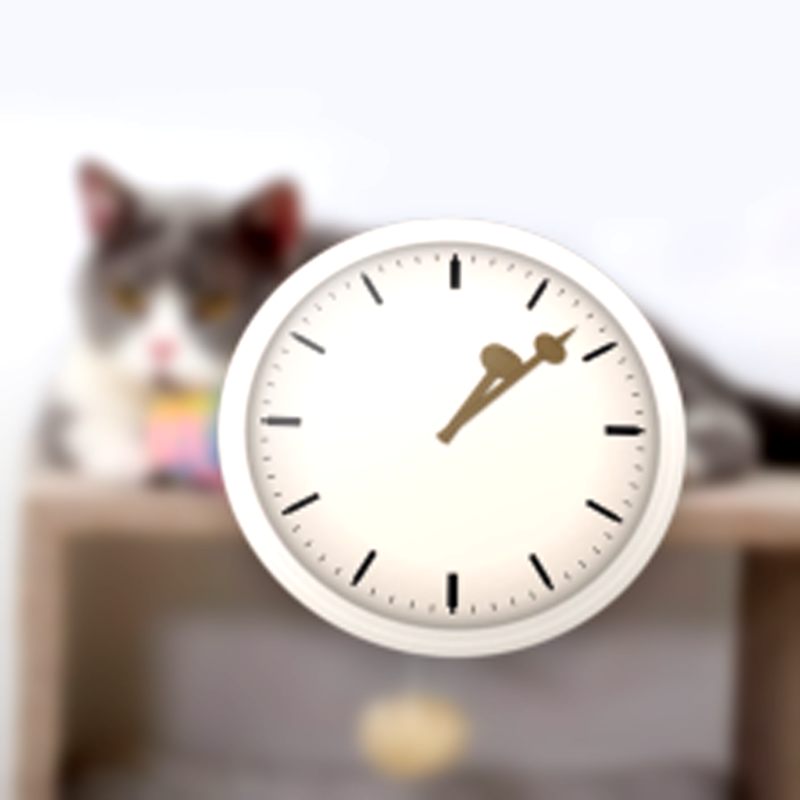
1:08
